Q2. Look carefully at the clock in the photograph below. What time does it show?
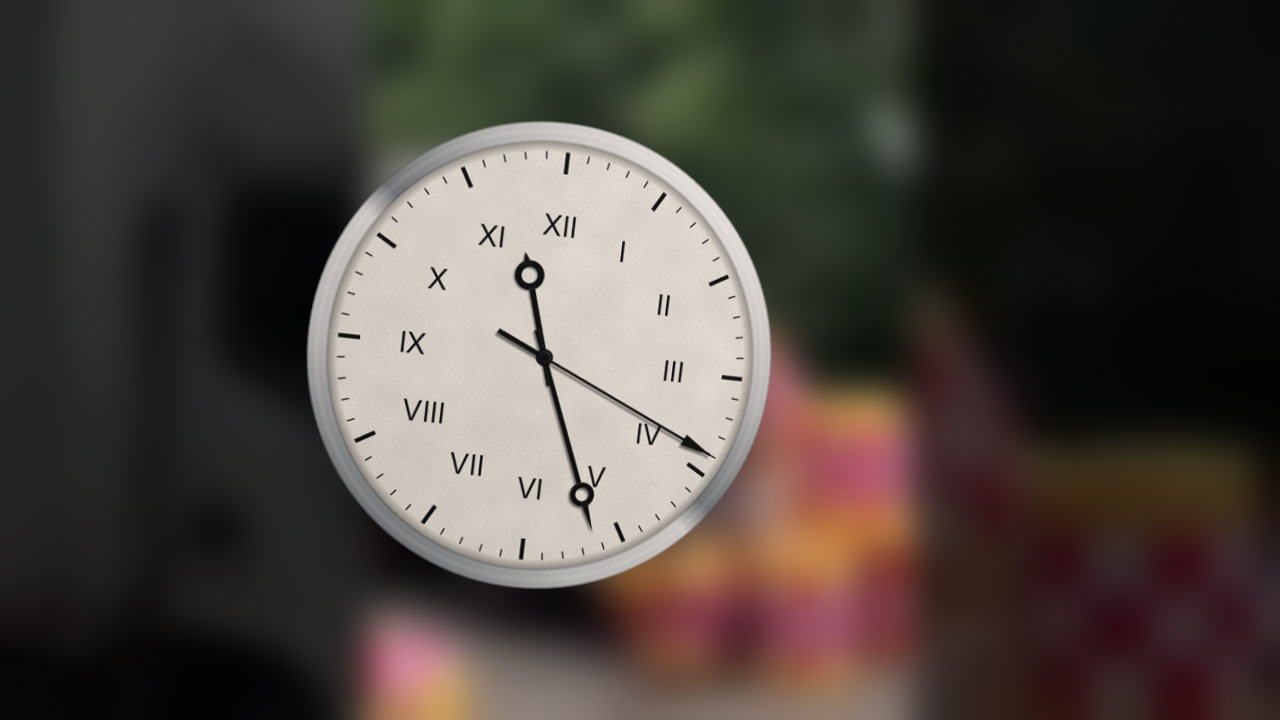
11:26:19
